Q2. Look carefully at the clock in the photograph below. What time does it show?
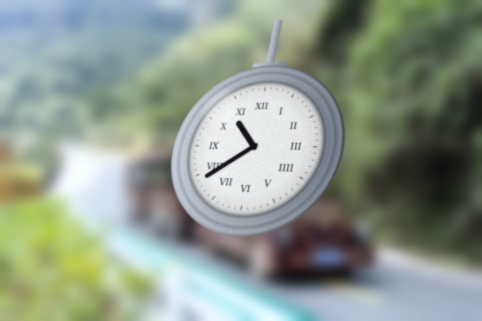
10:39
